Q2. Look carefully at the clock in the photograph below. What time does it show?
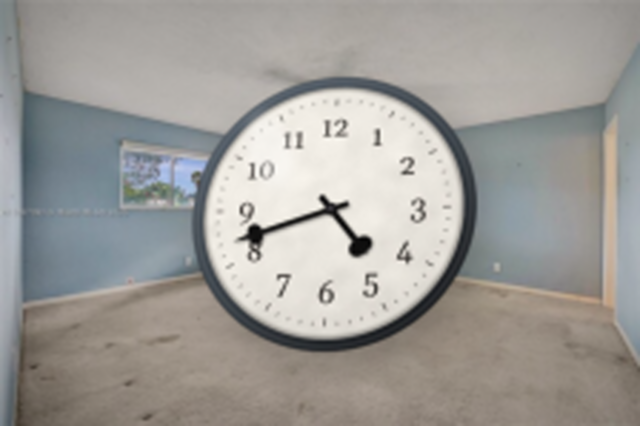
4:42
